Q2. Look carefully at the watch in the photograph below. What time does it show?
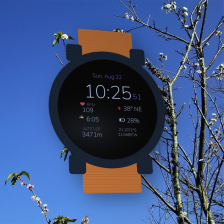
10:25:51
